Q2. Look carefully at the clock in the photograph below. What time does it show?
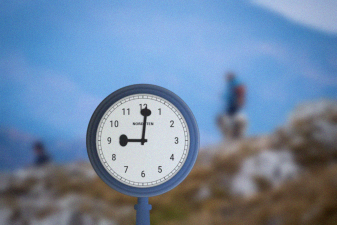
9:01
